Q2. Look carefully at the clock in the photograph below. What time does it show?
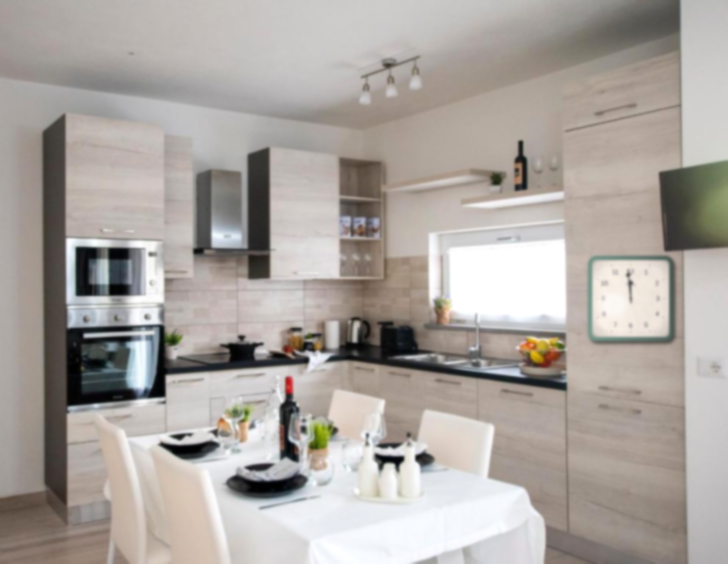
11:59
